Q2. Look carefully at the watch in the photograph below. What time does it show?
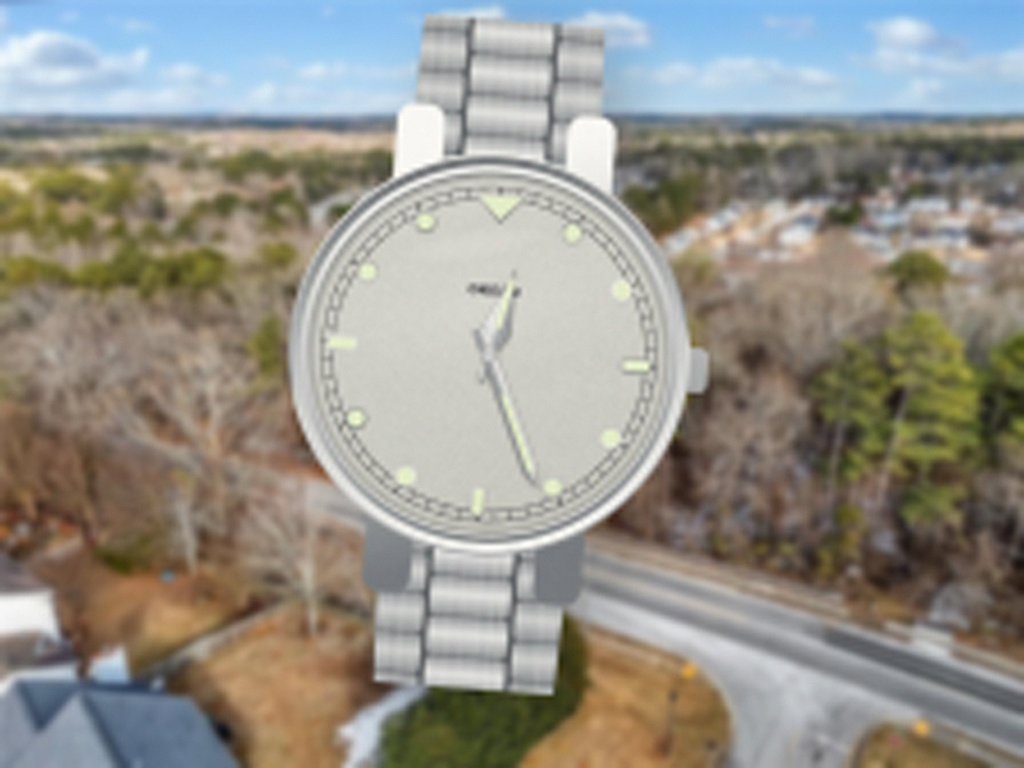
12:26
